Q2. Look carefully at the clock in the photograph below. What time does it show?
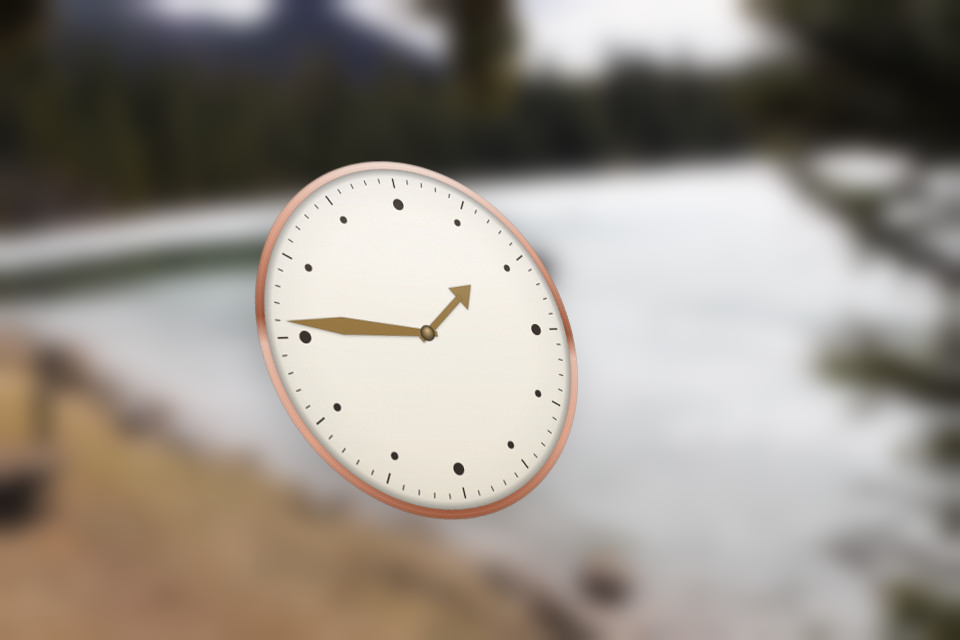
1:46
